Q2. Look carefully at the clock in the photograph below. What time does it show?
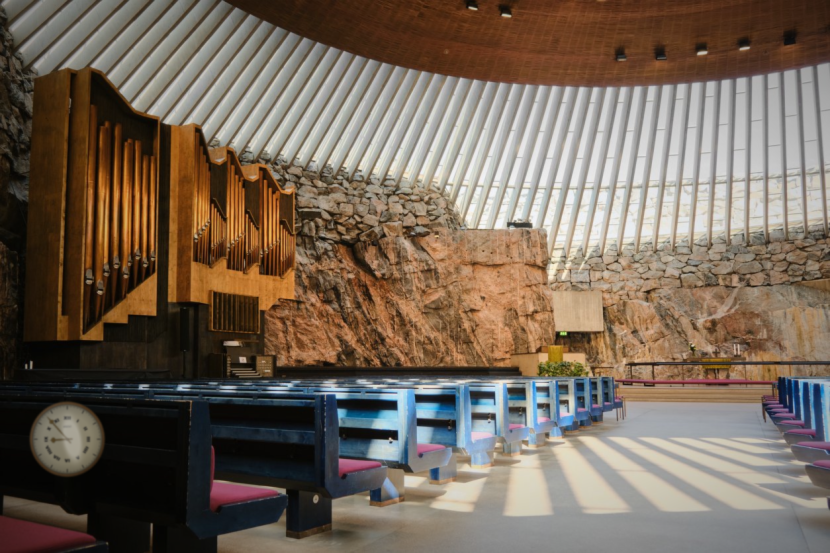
8:53
